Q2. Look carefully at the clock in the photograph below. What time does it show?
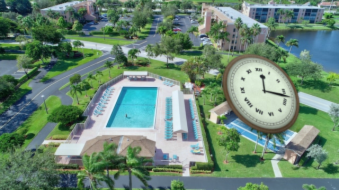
12:17
